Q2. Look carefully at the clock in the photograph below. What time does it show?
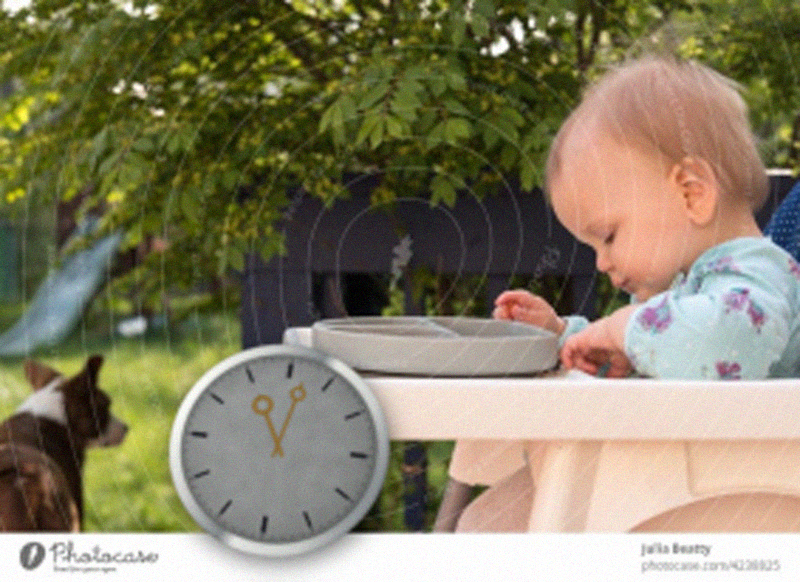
11:02
